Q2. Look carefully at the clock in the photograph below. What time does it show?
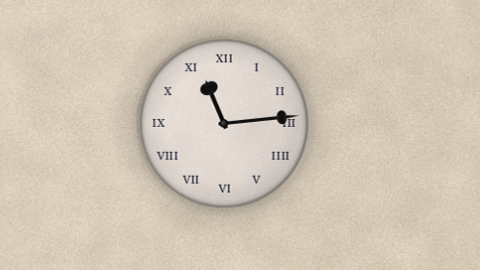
11:14
